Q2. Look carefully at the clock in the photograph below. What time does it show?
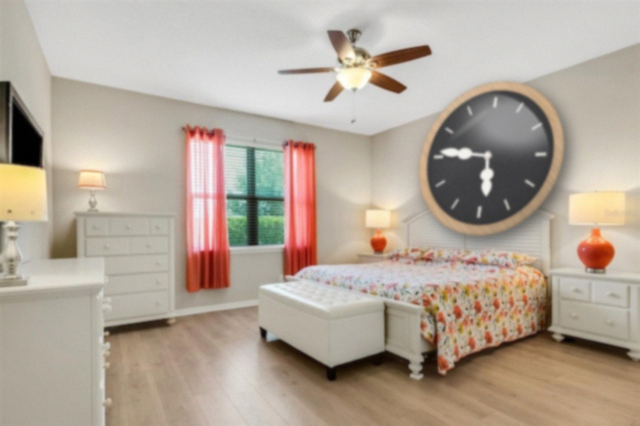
5:46
